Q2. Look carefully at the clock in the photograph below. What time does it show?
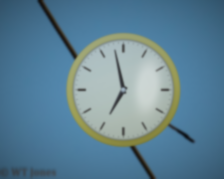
6:58
